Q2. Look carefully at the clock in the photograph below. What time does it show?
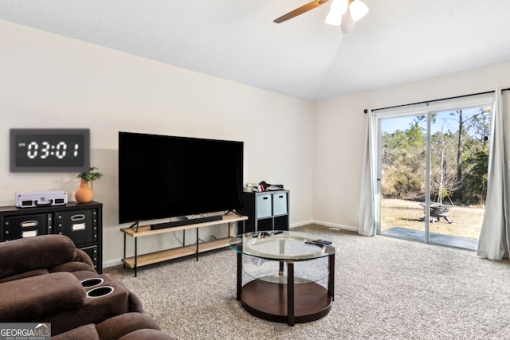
3:01
